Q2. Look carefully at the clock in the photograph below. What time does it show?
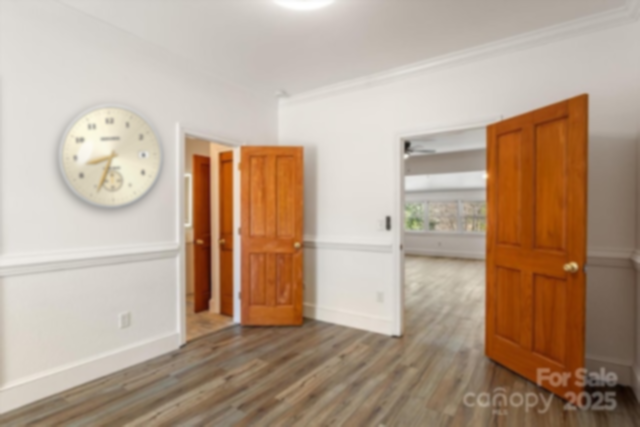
8:34
